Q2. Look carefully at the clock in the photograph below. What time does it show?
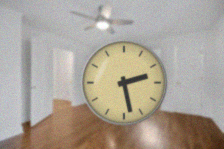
2:28
